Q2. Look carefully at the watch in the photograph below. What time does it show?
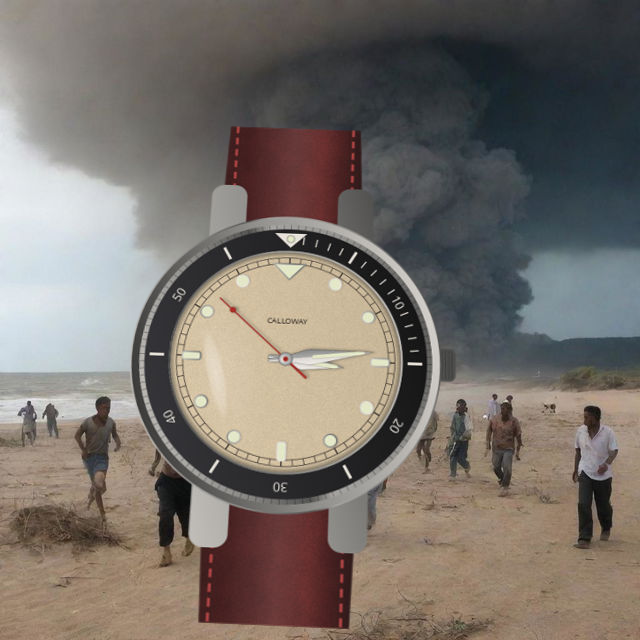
3:13:52
